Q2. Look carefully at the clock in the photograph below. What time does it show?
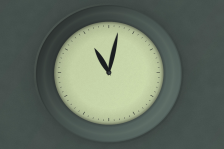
11:02
